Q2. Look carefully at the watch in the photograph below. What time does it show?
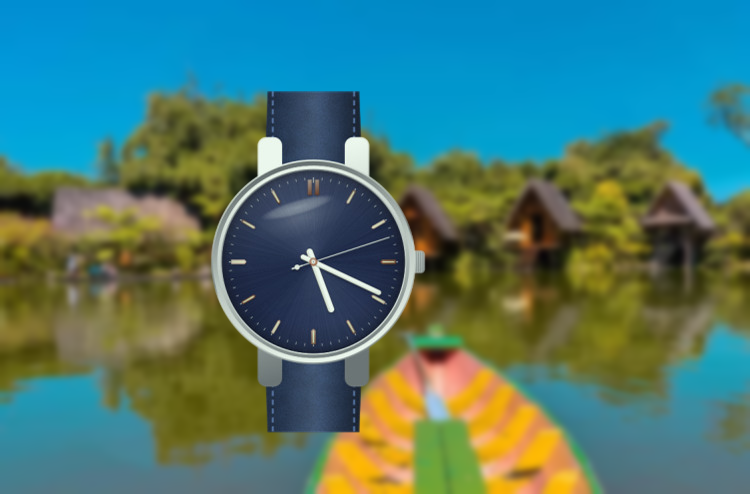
5:19:12
